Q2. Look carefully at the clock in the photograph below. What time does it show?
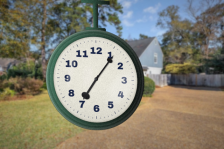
7:06
